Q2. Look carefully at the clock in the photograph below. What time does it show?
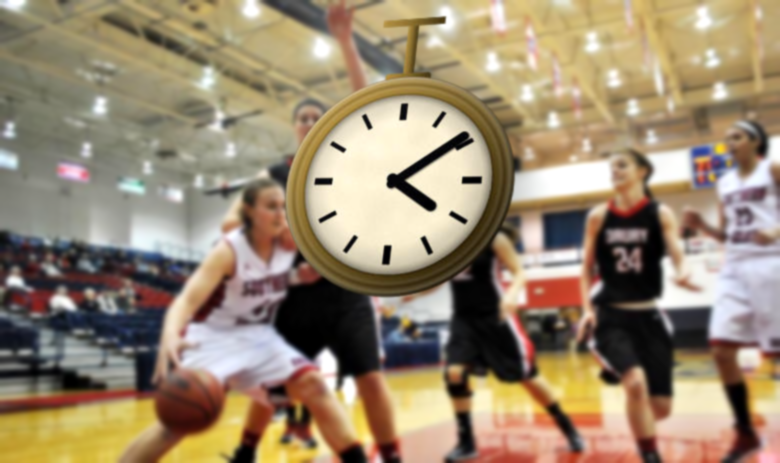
4:09
